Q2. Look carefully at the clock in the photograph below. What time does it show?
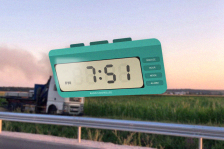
7:51
